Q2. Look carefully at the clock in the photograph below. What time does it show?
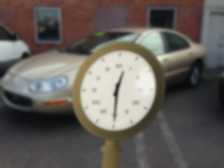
12:30
